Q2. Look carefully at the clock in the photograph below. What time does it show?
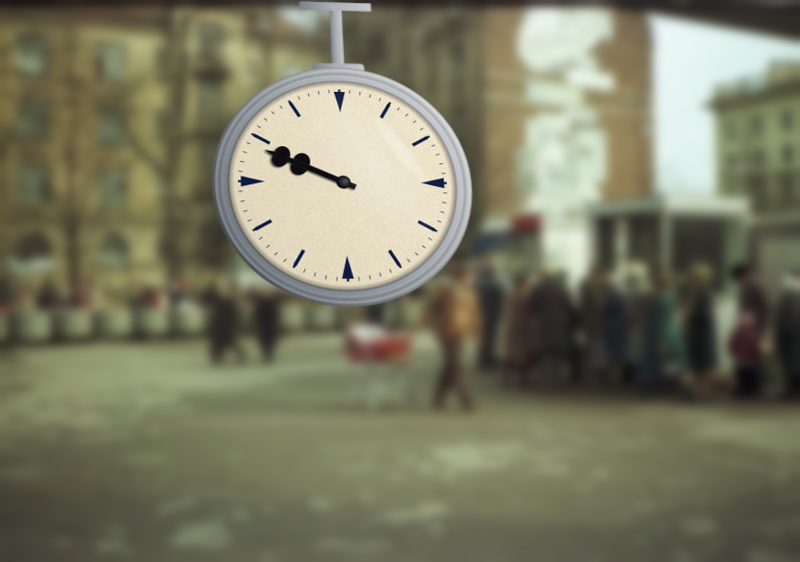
9:49
